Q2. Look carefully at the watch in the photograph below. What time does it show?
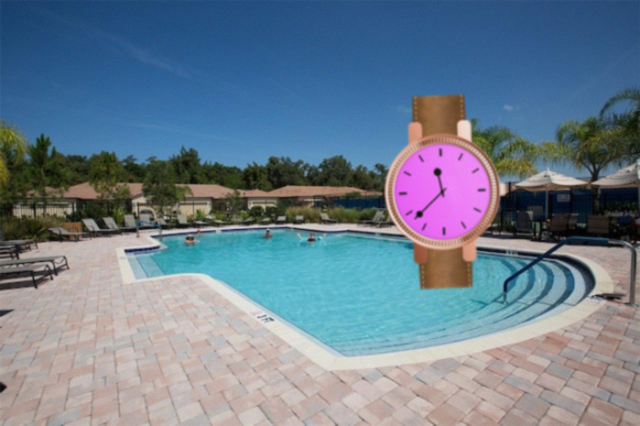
11:38
